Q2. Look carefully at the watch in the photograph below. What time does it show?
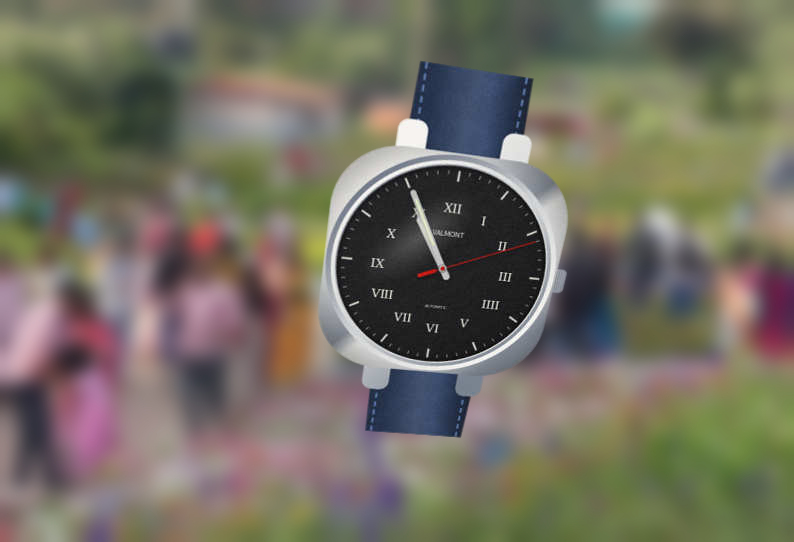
10:55:11
